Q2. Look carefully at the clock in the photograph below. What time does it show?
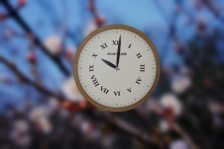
10:01
